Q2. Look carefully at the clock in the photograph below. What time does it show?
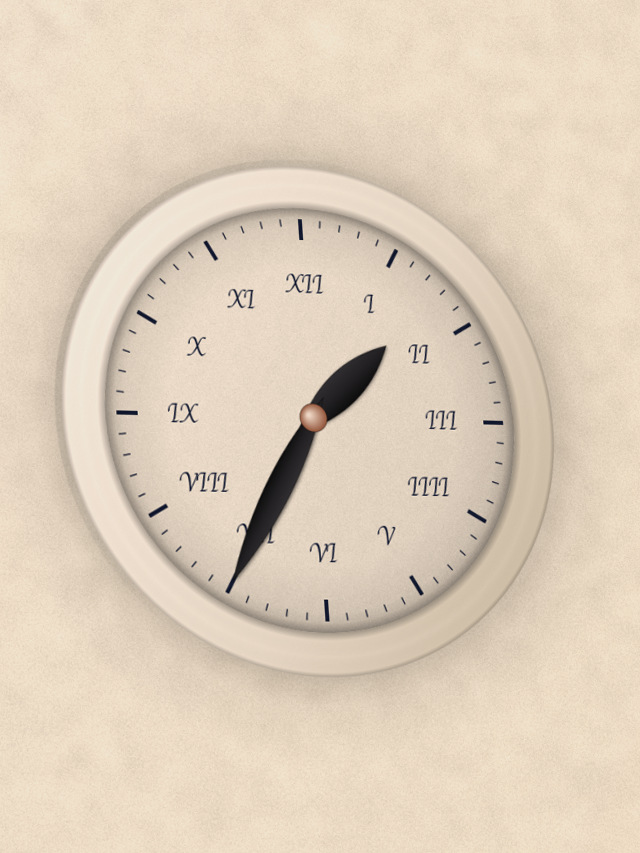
1:35
